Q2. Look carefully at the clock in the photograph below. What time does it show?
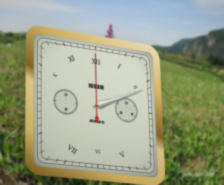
2:11
